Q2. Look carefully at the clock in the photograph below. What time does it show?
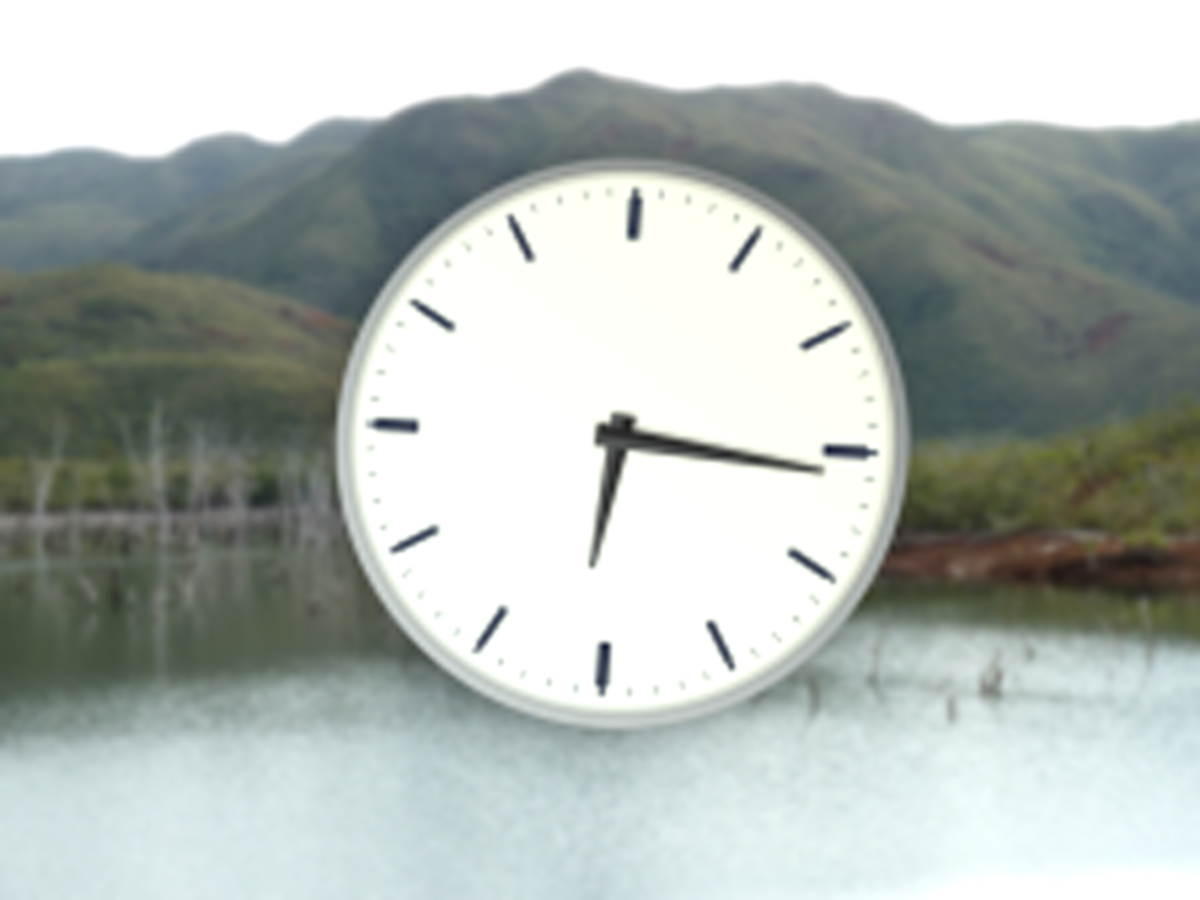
6:16
